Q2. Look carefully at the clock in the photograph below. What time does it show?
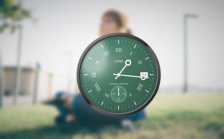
1:16
